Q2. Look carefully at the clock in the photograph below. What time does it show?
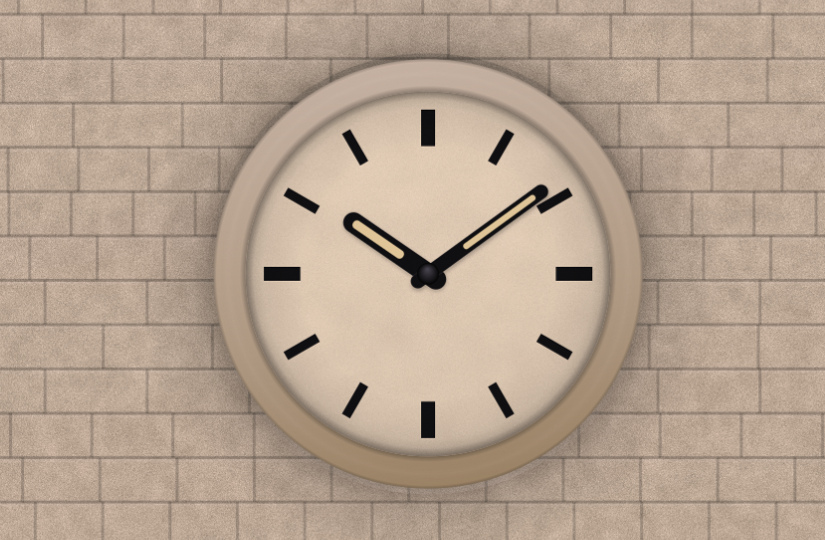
10:09
